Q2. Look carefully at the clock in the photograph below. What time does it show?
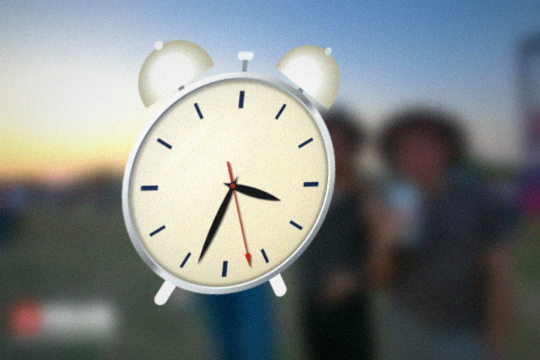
3:33:27
